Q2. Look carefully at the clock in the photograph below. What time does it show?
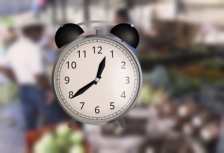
12:39
